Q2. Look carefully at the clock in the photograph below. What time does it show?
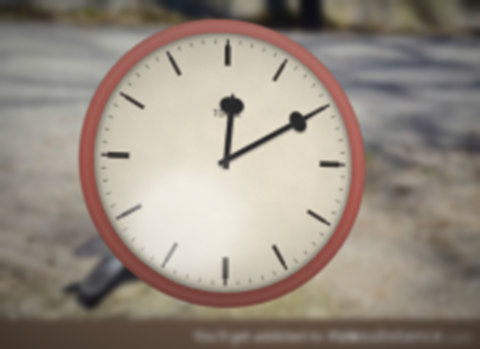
12:10
